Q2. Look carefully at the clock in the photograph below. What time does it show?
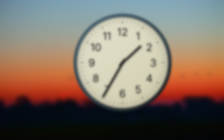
1:35
